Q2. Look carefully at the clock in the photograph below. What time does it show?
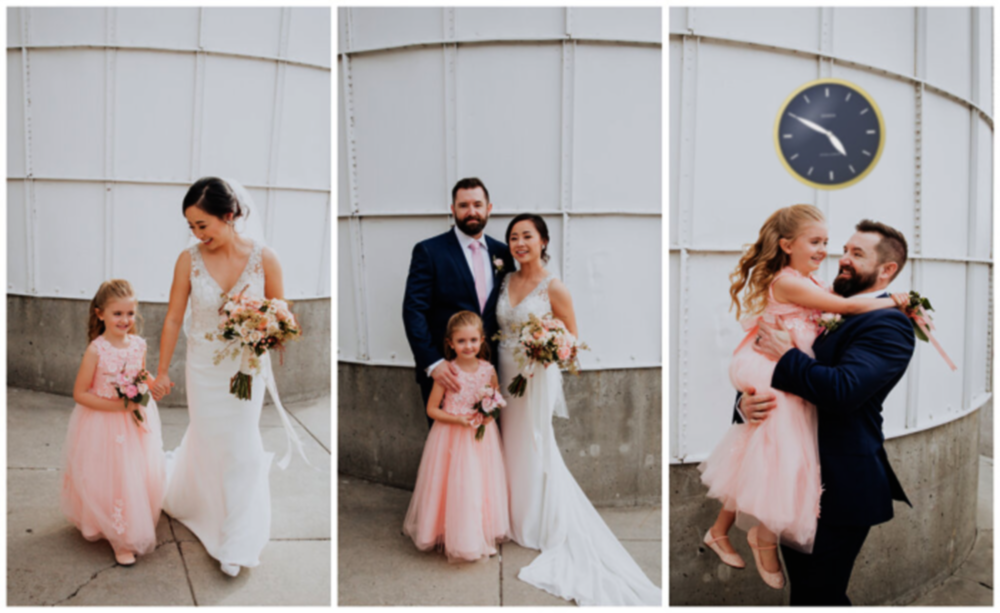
4:50
